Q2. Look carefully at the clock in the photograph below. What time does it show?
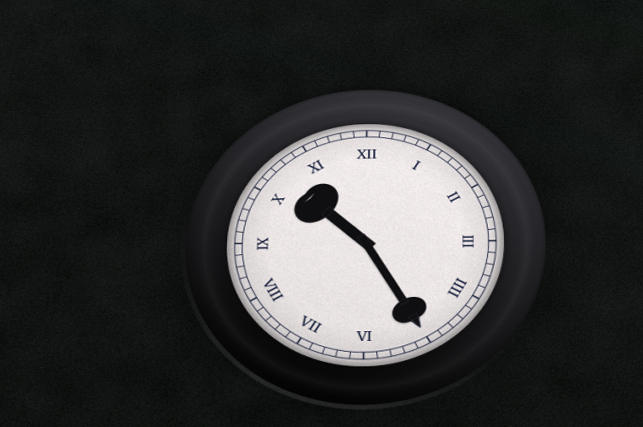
10:25
